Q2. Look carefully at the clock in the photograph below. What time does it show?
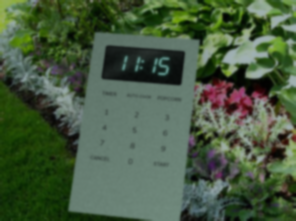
11:15
